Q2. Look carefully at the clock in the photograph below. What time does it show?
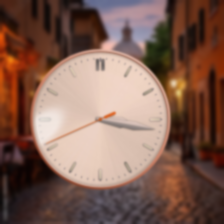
3:16:41
